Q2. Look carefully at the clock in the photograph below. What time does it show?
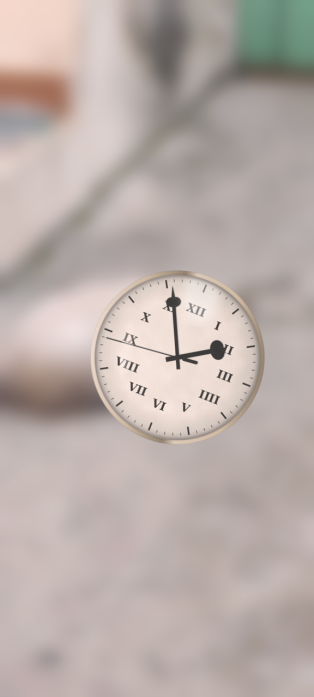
1:55:44
